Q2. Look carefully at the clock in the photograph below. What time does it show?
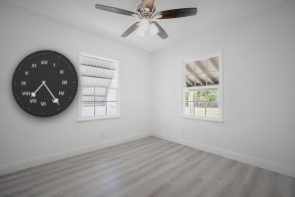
7:24
